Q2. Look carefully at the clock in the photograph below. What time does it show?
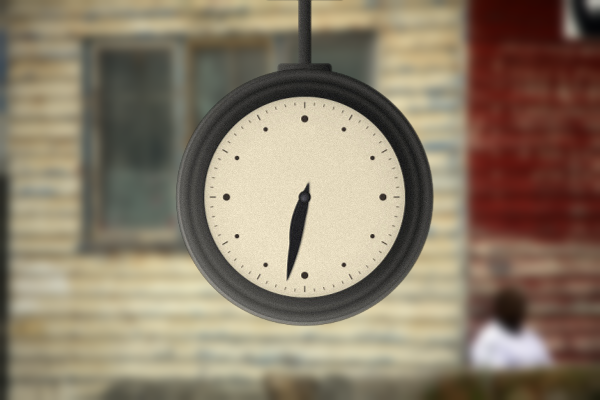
6:32
